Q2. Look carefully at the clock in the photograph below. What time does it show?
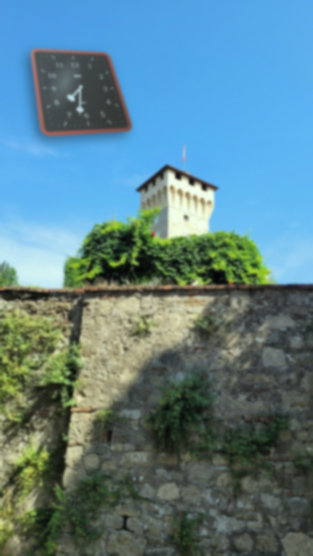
7:32
